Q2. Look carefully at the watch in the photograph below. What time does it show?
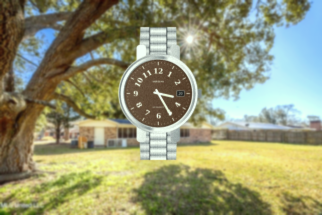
3:25
